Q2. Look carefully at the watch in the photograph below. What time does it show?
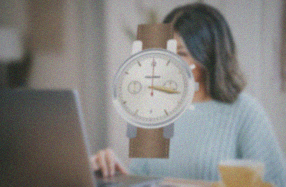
3:17
